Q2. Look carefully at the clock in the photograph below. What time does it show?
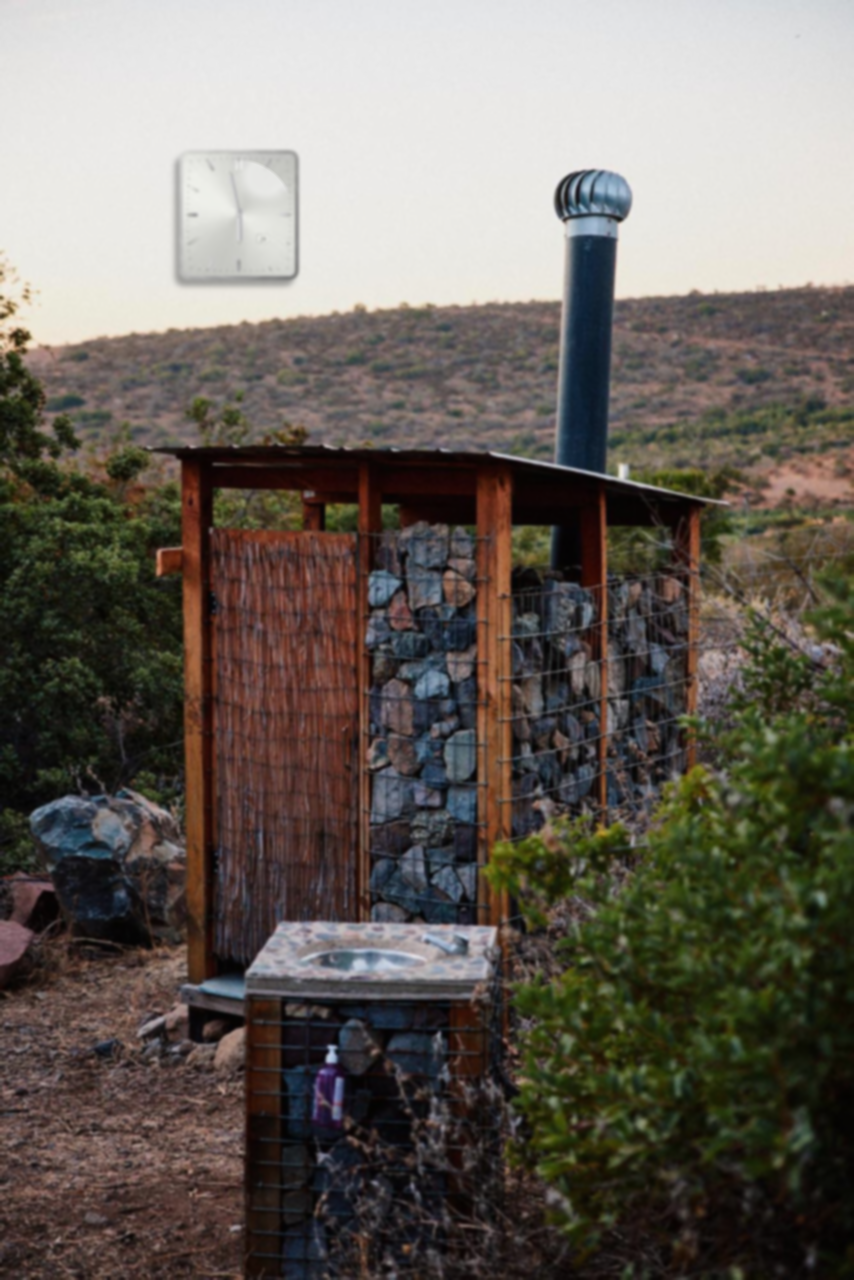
5:58
